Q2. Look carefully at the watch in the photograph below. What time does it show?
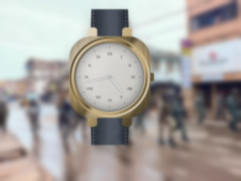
4:43
